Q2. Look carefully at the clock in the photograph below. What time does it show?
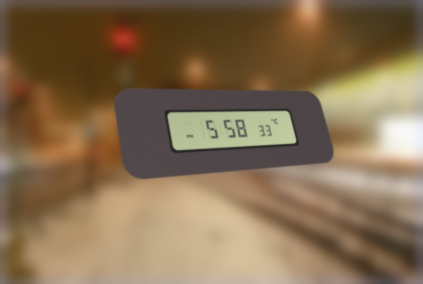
5:58
